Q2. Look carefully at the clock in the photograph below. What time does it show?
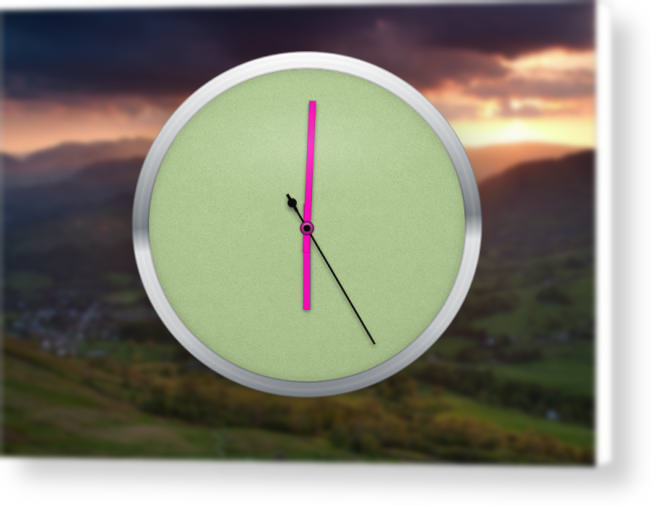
6:00:25
